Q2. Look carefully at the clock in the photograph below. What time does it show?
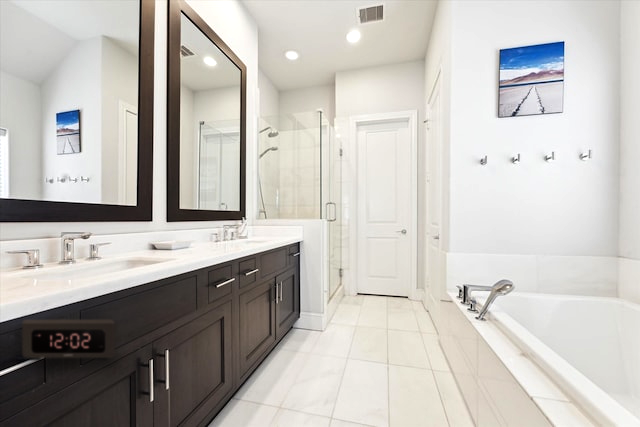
12:02
